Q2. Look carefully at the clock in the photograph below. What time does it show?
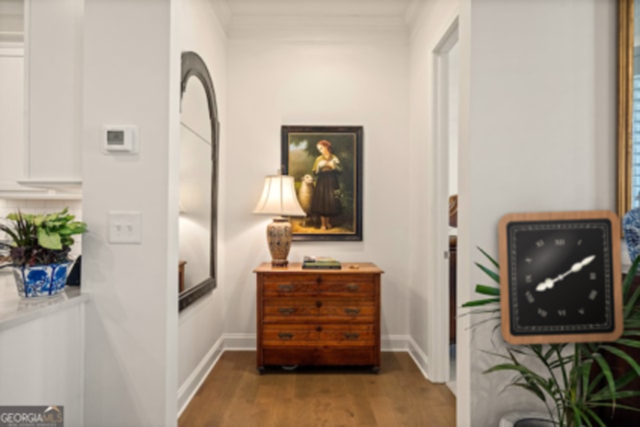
8:10
